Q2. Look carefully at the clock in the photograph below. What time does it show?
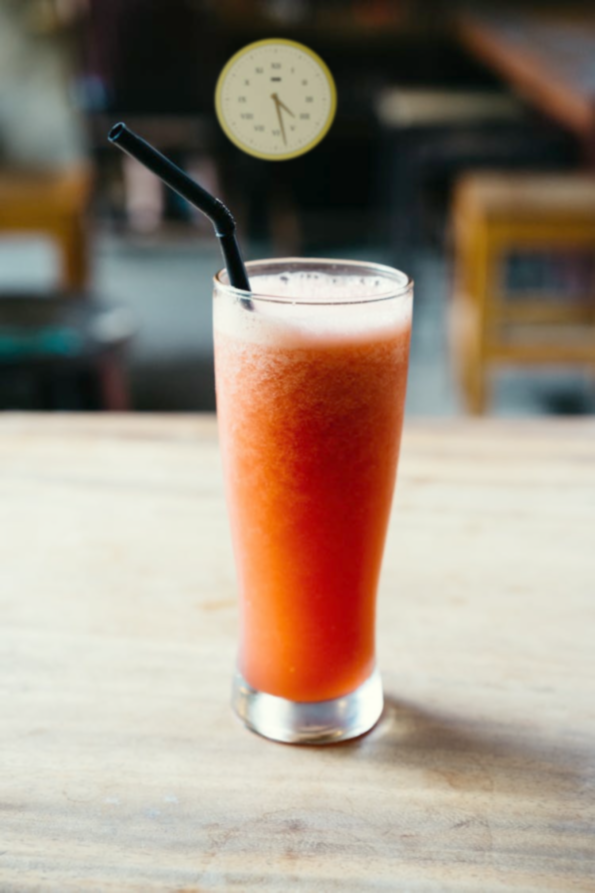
4:28
